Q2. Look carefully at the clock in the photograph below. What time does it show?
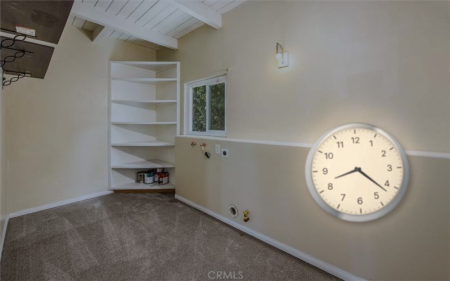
8:22
